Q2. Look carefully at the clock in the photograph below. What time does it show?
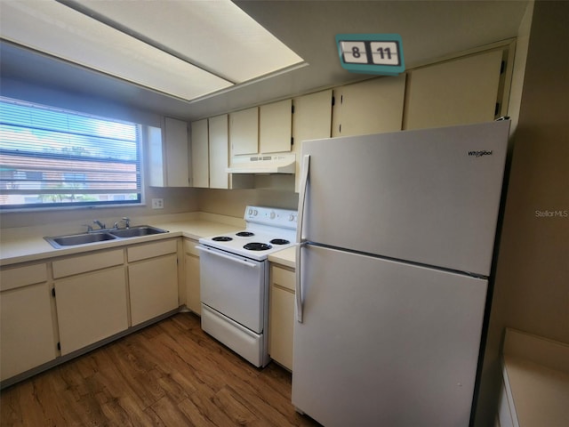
8:11
